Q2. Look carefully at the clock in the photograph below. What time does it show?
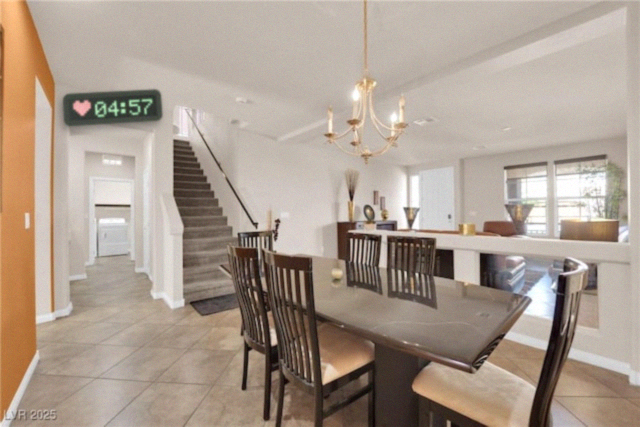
4:57
